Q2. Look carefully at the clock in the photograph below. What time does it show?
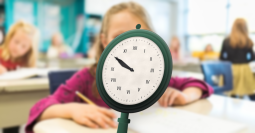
9:50
